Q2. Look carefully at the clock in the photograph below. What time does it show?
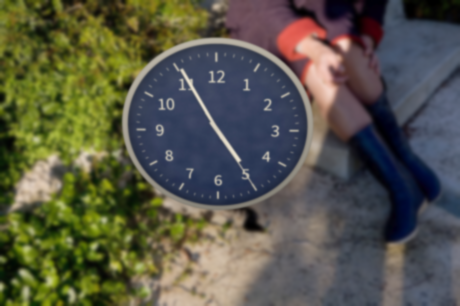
4:55:25
